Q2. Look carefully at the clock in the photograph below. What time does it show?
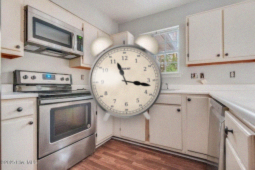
11:17
